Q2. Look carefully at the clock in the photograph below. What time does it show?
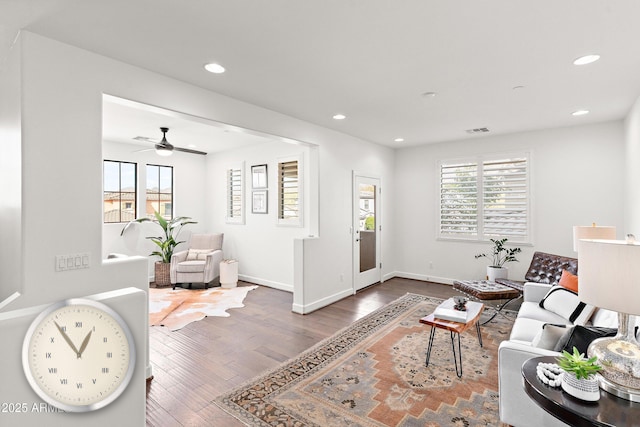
12:54
